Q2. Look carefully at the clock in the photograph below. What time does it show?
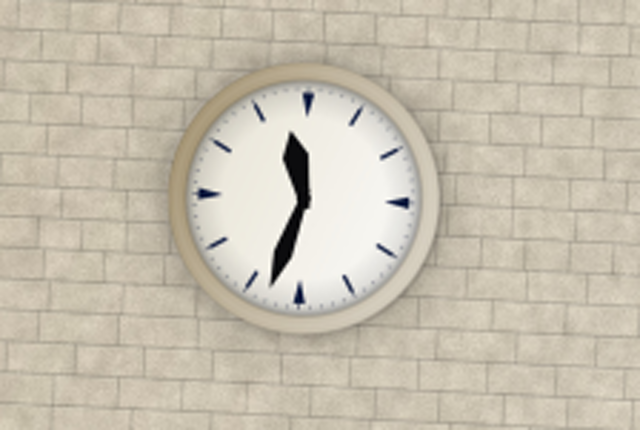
11:33
